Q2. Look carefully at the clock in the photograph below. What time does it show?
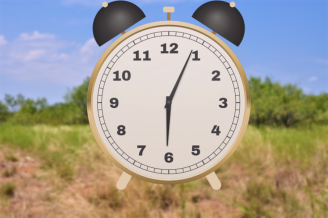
6:04
